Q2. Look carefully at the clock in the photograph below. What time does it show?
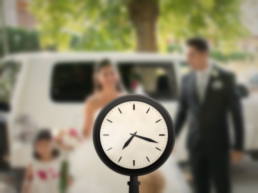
7:18
